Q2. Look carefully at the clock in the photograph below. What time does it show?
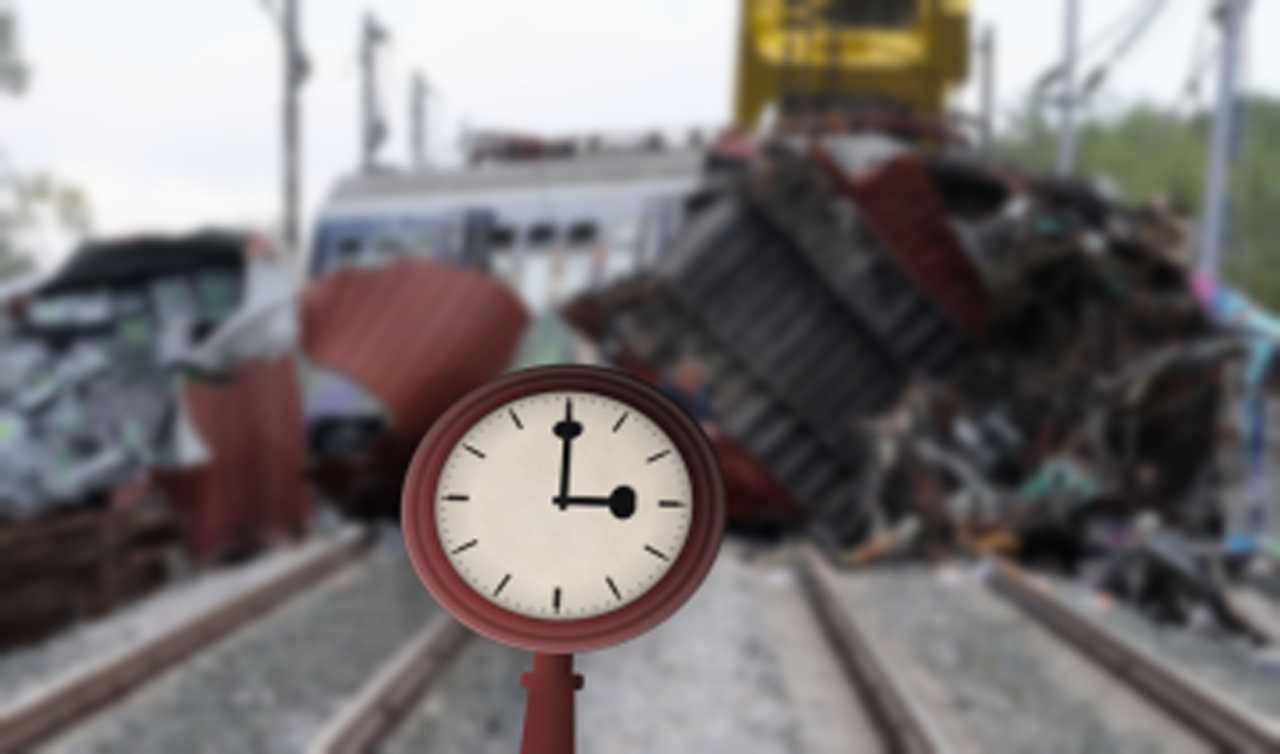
3:00
